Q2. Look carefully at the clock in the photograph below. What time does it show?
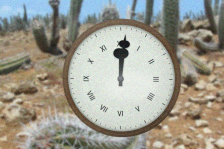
12:01
